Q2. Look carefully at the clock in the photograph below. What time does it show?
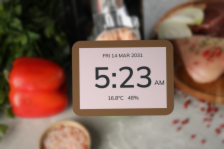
5:23
